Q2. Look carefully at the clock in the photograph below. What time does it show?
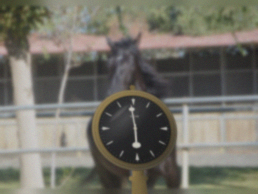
5:59
